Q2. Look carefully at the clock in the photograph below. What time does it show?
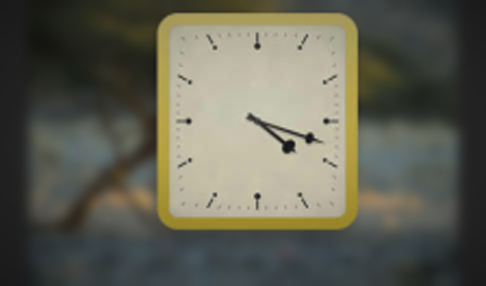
4:18
